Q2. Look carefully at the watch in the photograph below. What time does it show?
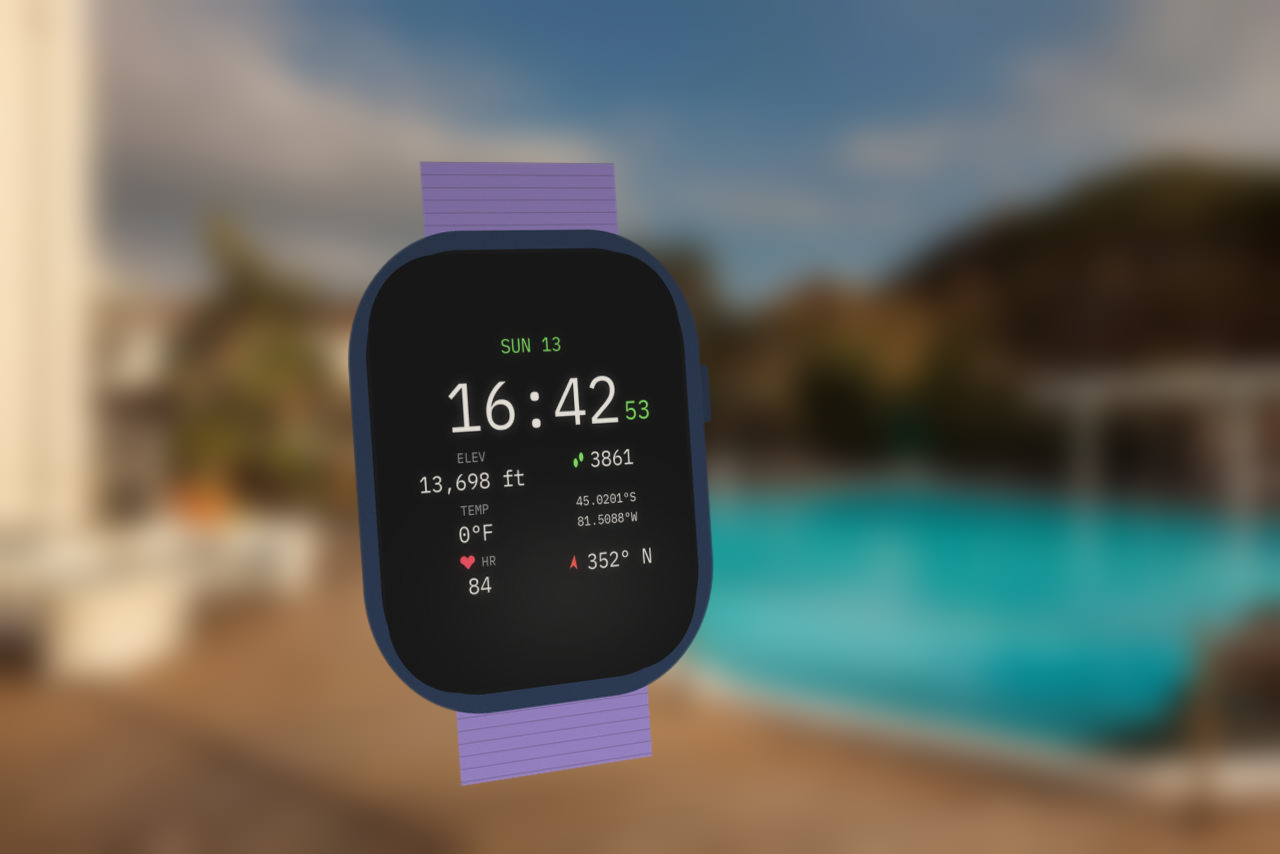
16:42:53
